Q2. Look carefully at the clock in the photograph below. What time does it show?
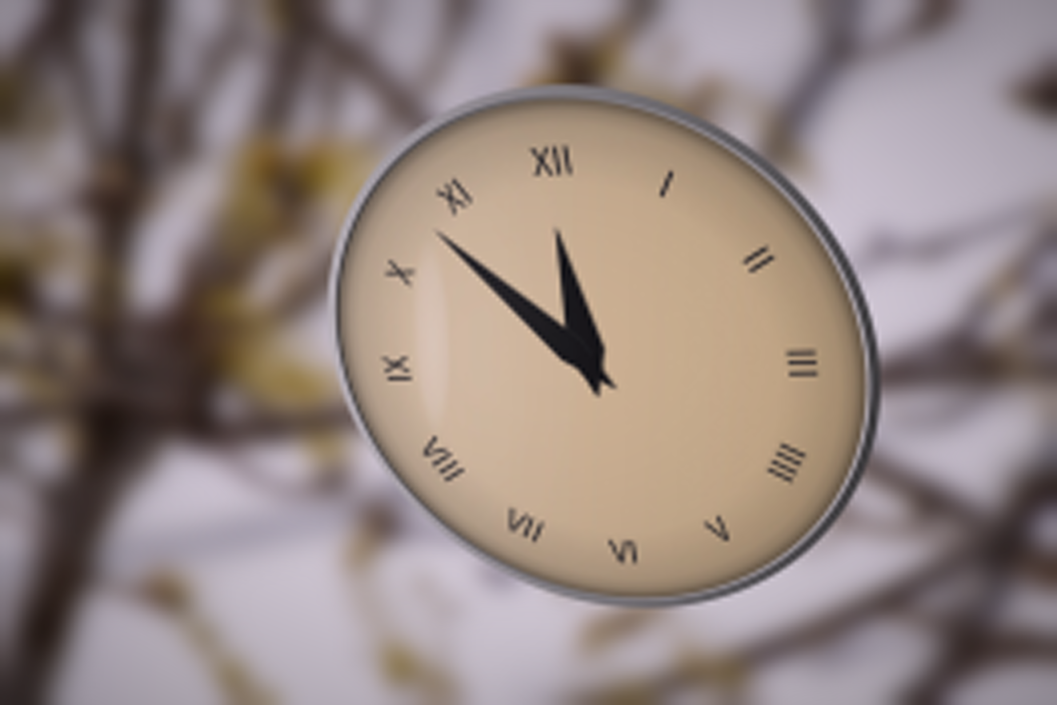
11:53
